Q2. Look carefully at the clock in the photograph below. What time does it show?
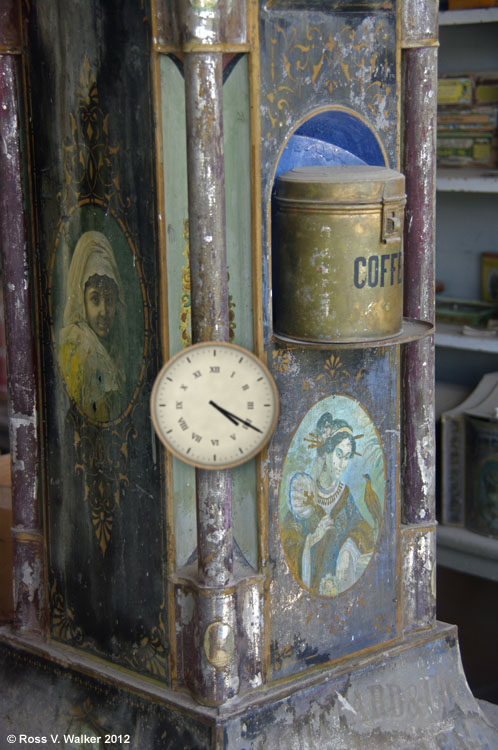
4:20
